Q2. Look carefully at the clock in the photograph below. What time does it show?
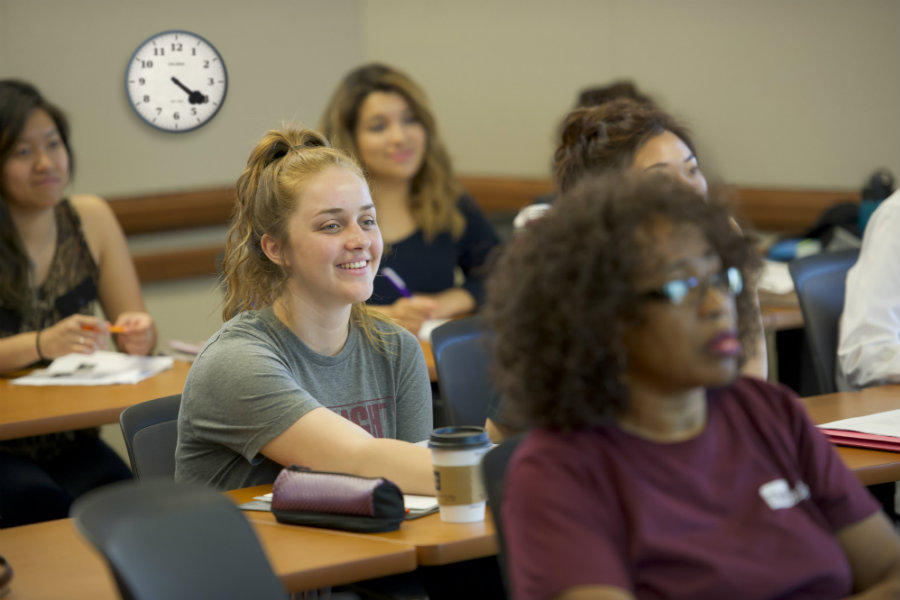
4:21
